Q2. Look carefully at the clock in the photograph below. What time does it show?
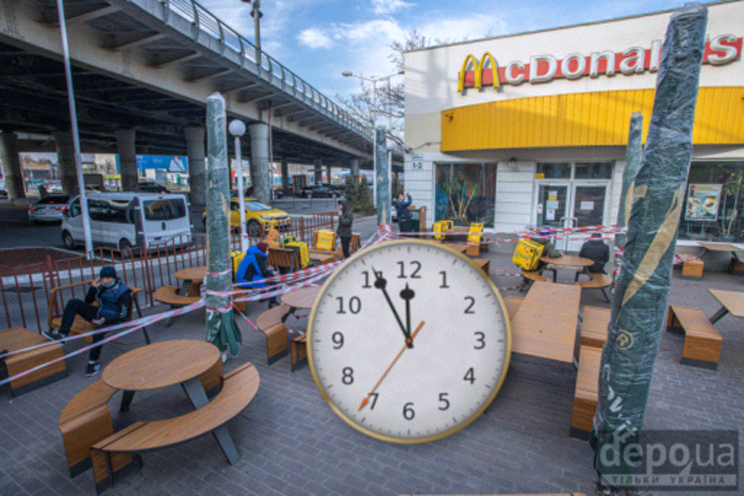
11:55:36
